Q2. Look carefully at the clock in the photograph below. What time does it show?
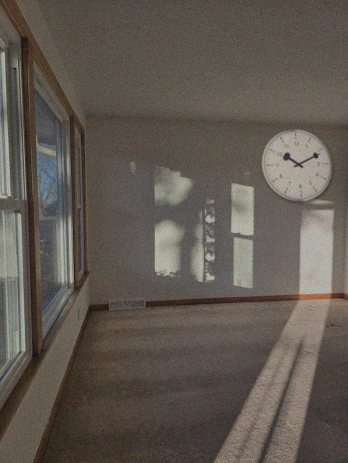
10:11
